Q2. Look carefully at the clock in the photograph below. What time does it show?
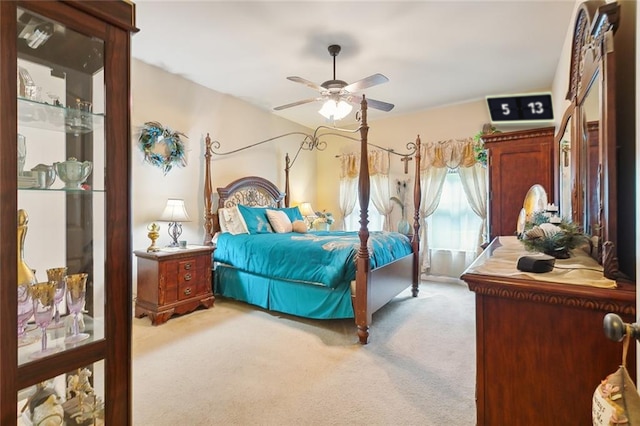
5:13
